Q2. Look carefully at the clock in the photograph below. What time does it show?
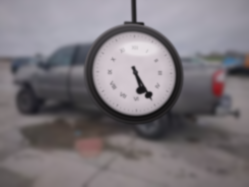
5:25
